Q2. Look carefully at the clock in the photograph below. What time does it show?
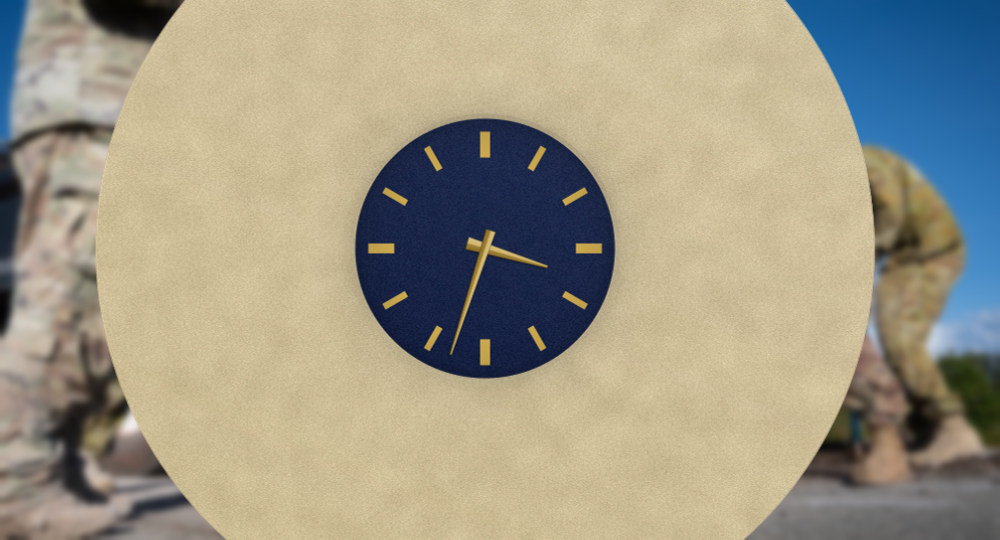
3:33
